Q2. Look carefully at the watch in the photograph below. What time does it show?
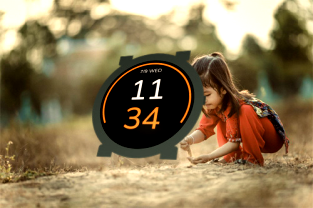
11:34
